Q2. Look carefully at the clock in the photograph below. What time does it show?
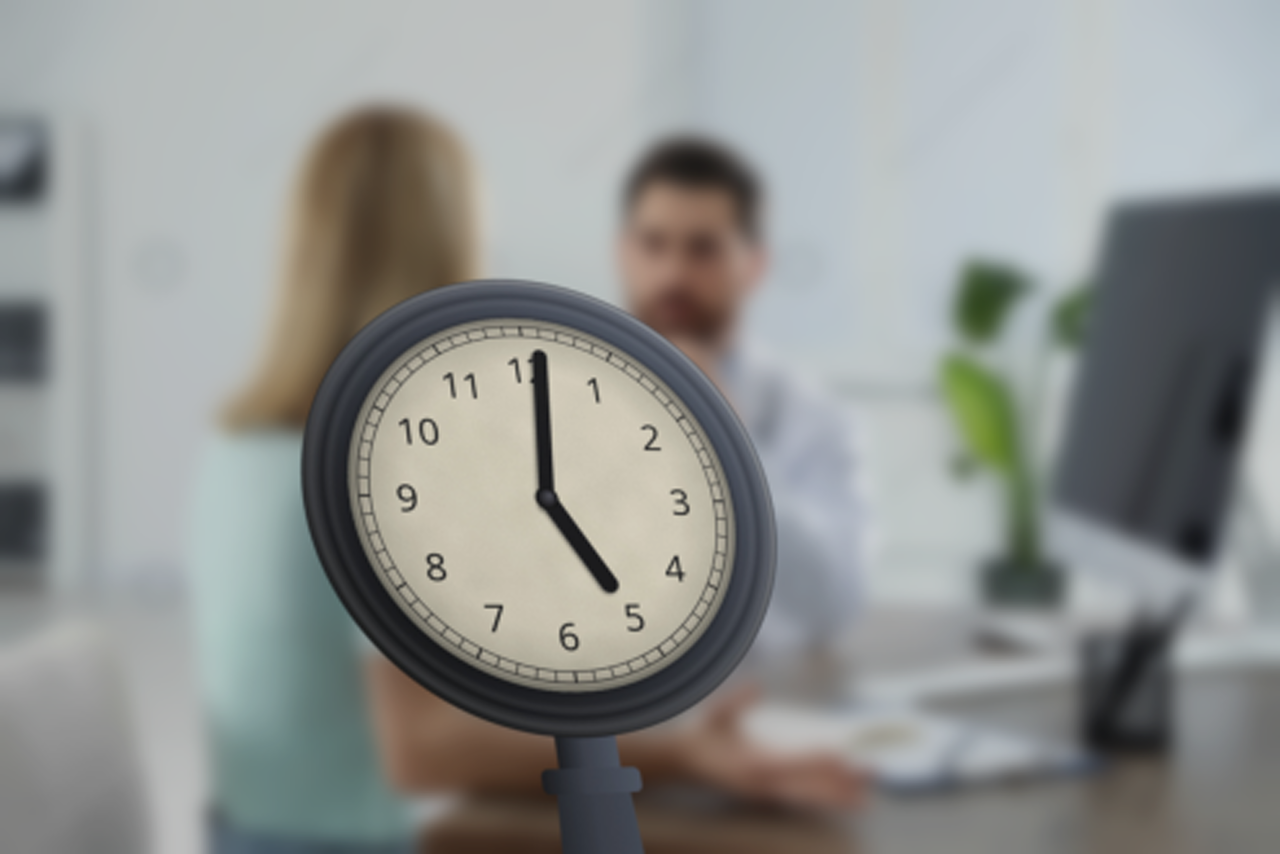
5:01
